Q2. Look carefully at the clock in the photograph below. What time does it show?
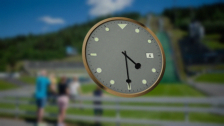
4:30
